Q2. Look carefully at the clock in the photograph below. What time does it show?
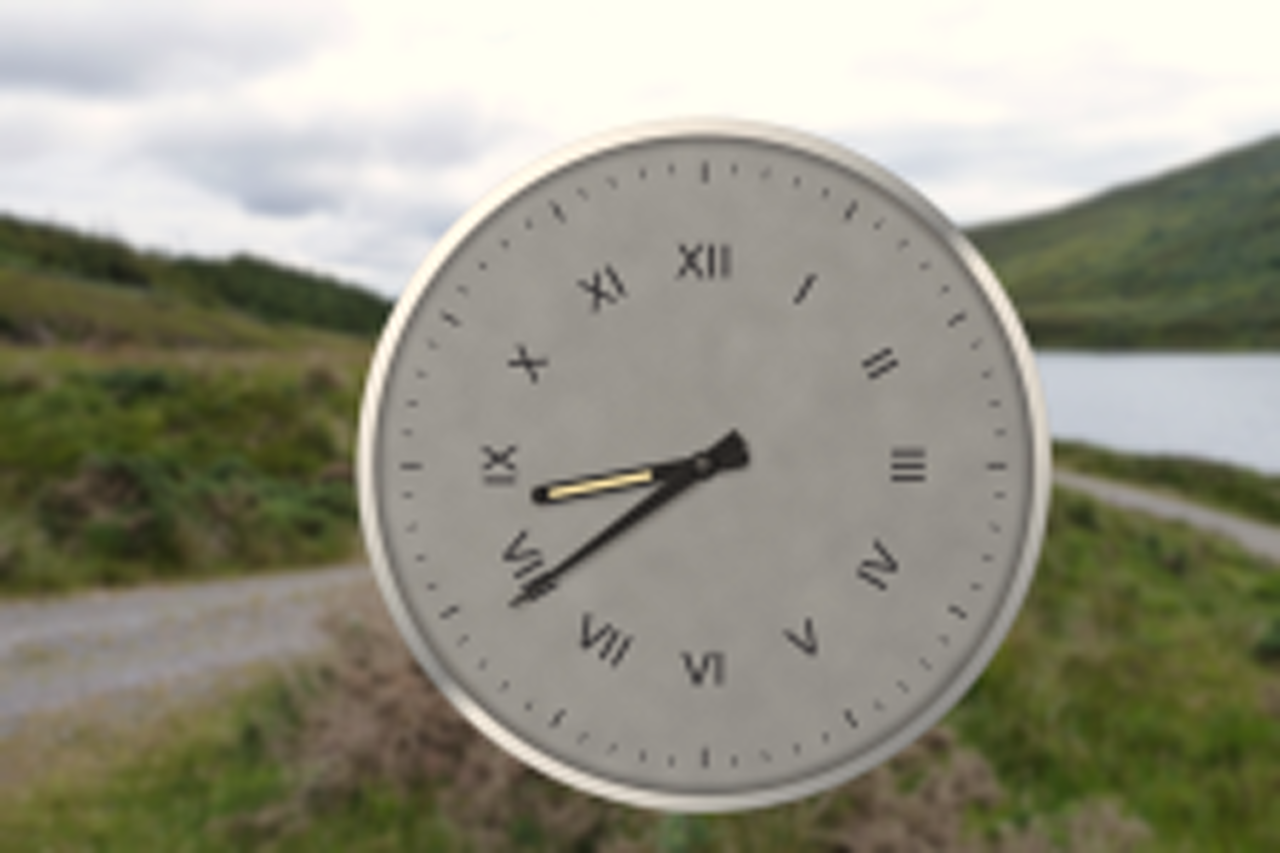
8:39
